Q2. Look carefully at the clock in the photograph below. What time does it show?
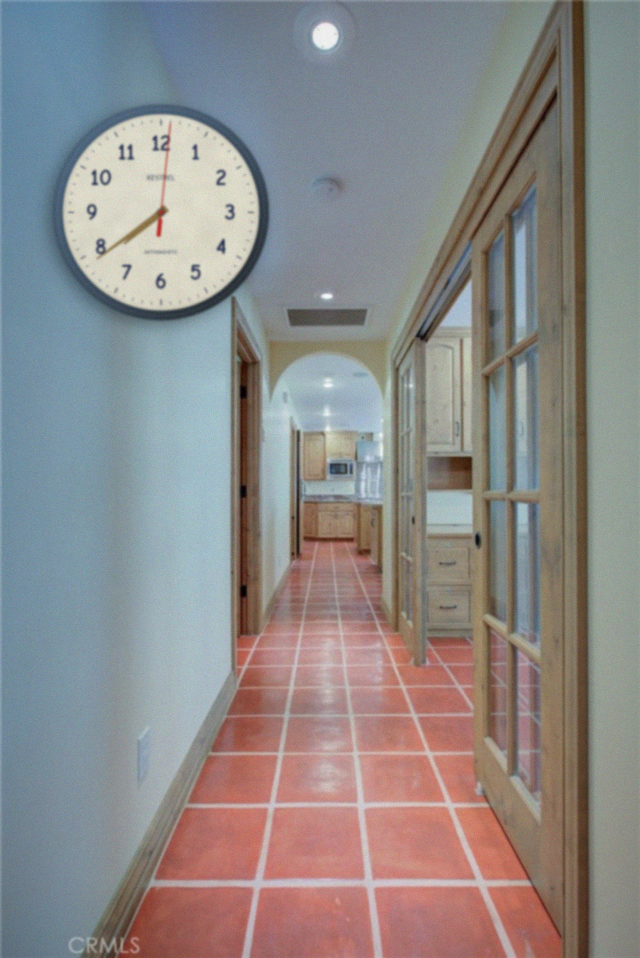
7:39:01
